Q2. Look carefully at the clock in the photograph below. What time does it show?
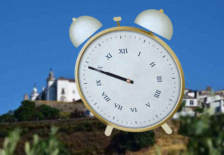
9:49
